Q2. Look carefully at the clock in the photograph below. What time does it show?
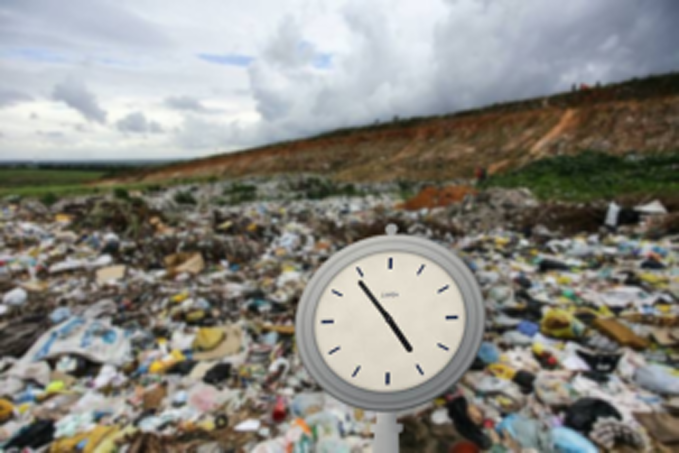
4:54
